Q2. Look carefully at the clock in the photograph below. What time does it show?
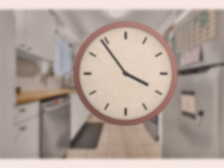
3:54
